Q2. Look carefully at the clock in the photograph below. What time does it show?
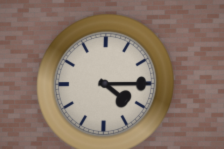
4:15
